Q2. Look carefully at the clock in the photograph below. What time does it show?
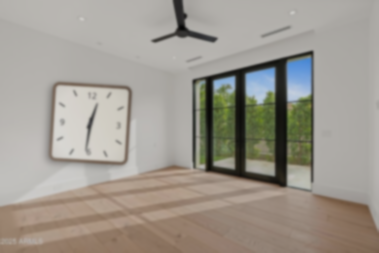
12:31
